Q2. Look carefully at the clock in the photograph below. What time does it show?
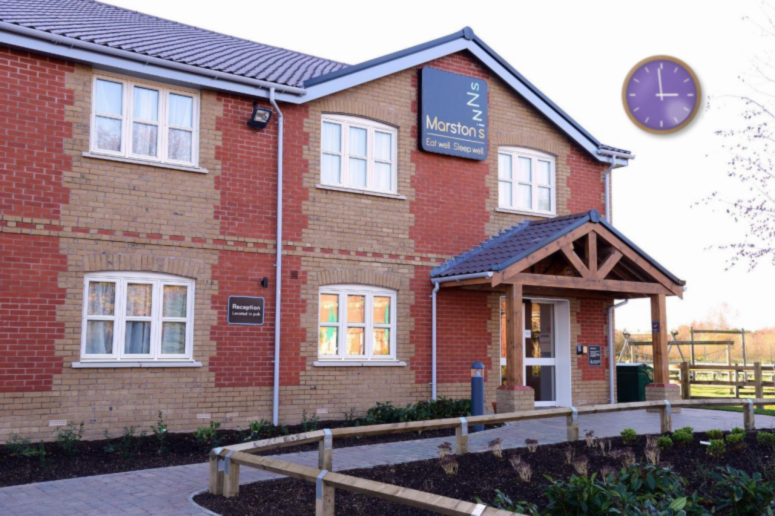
2:59
